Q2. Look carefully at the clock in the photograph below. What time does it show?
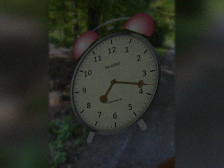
7:18
